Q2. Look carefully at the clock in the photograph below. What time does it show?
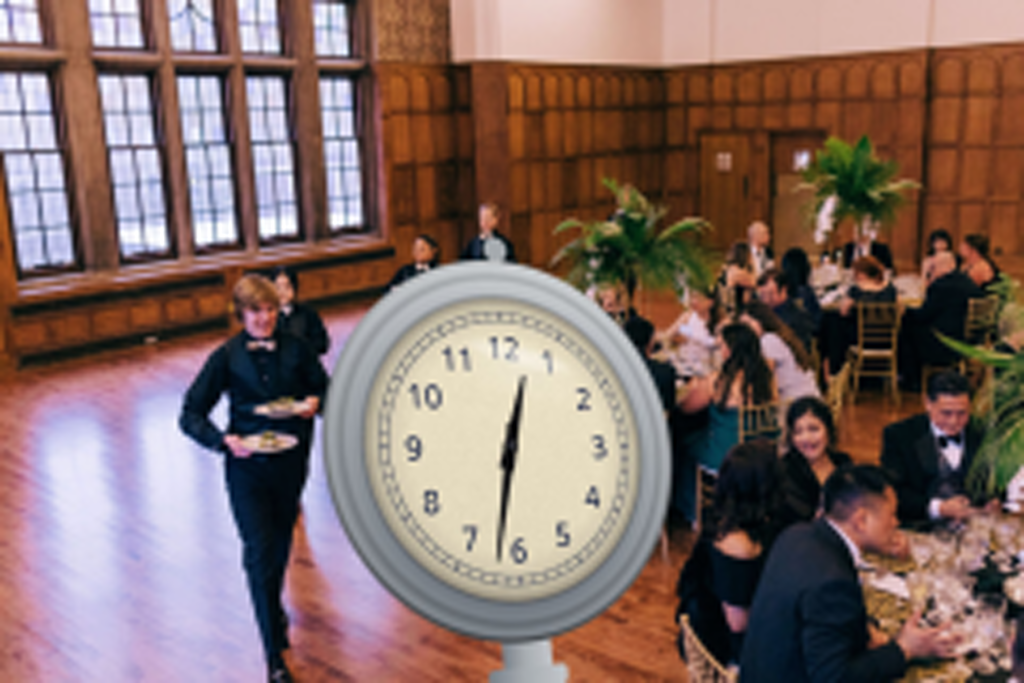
12:32
